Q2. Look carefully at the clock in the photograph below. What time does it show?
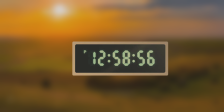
12:58:56
